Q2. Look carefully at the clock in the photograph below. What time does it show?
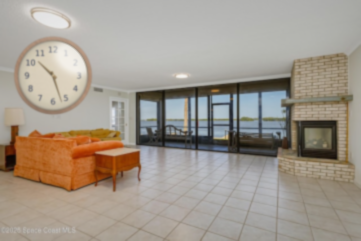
10:27
